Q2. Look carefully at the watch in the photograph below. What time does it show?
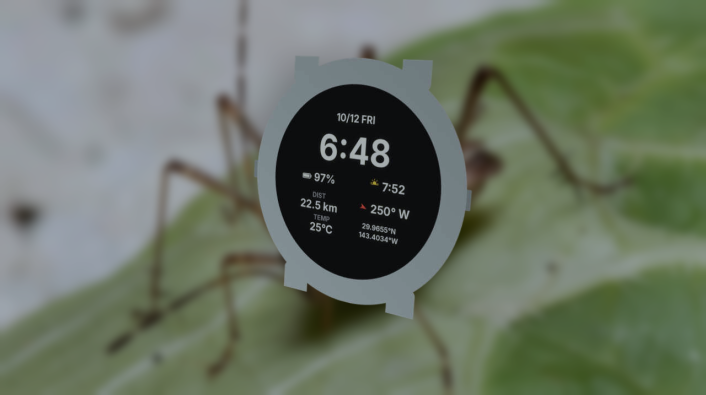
6:48
